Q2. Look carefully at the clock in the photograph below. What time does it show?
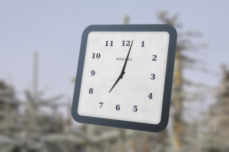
7:02
